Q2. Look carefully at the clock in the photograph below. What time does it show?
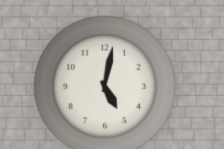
5:02
